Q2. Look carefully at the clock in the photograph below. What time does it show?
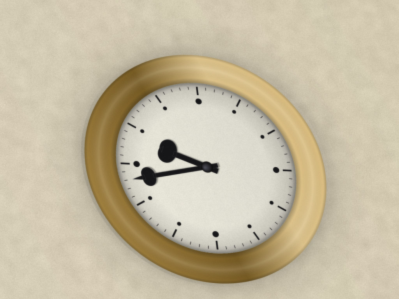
9:43
